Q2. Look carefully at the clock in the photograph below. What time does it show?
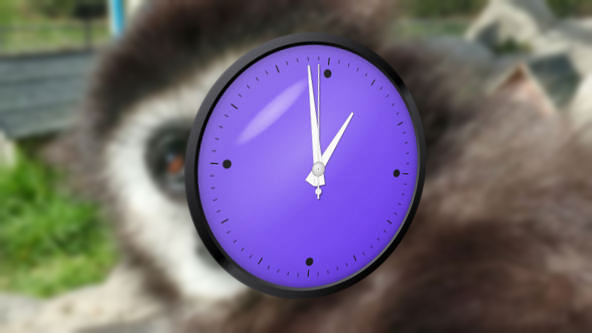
12:57:59
